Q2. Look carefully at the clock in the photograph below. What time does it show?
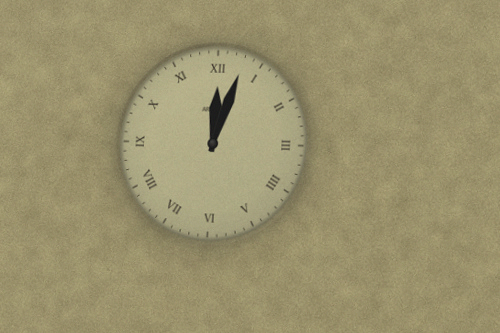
12:03
